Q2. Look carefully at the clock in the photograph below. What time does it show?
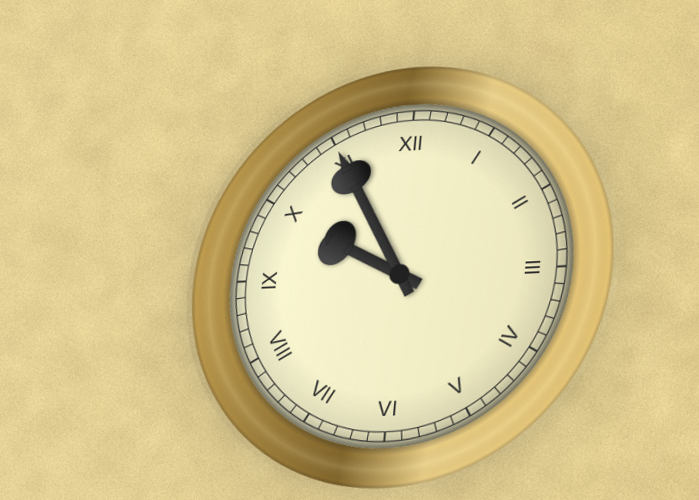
9:55
